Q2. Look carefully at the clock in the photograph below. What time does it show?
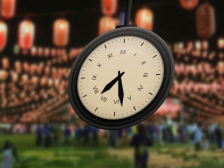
7:28
